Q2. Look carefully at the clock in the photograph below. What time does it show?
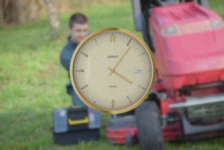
4:06
